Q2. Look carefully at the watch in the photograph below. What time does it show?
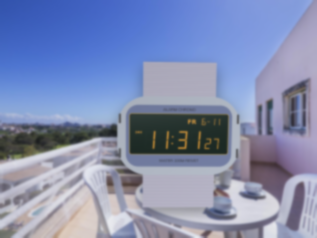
11:31:27
